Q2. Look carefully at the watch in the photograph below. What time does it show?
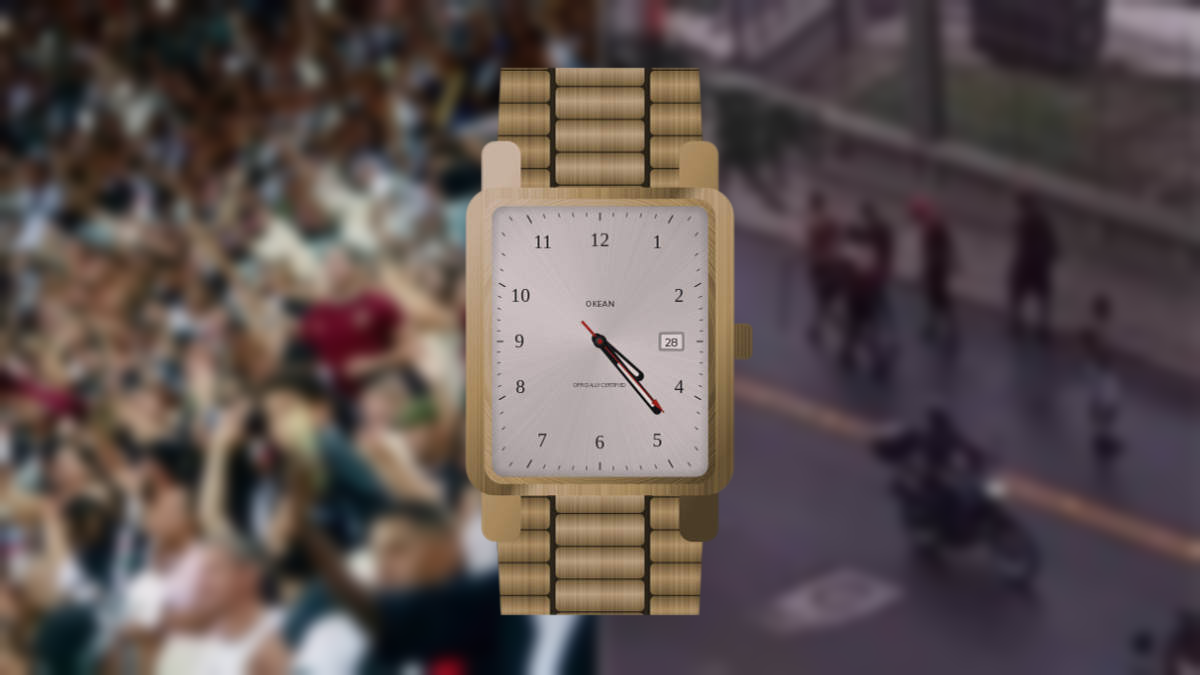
4:23:23
